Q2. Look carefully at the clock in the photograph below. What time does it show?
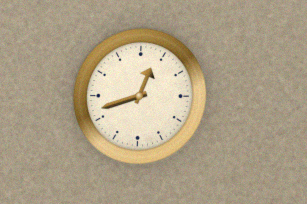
12:42
